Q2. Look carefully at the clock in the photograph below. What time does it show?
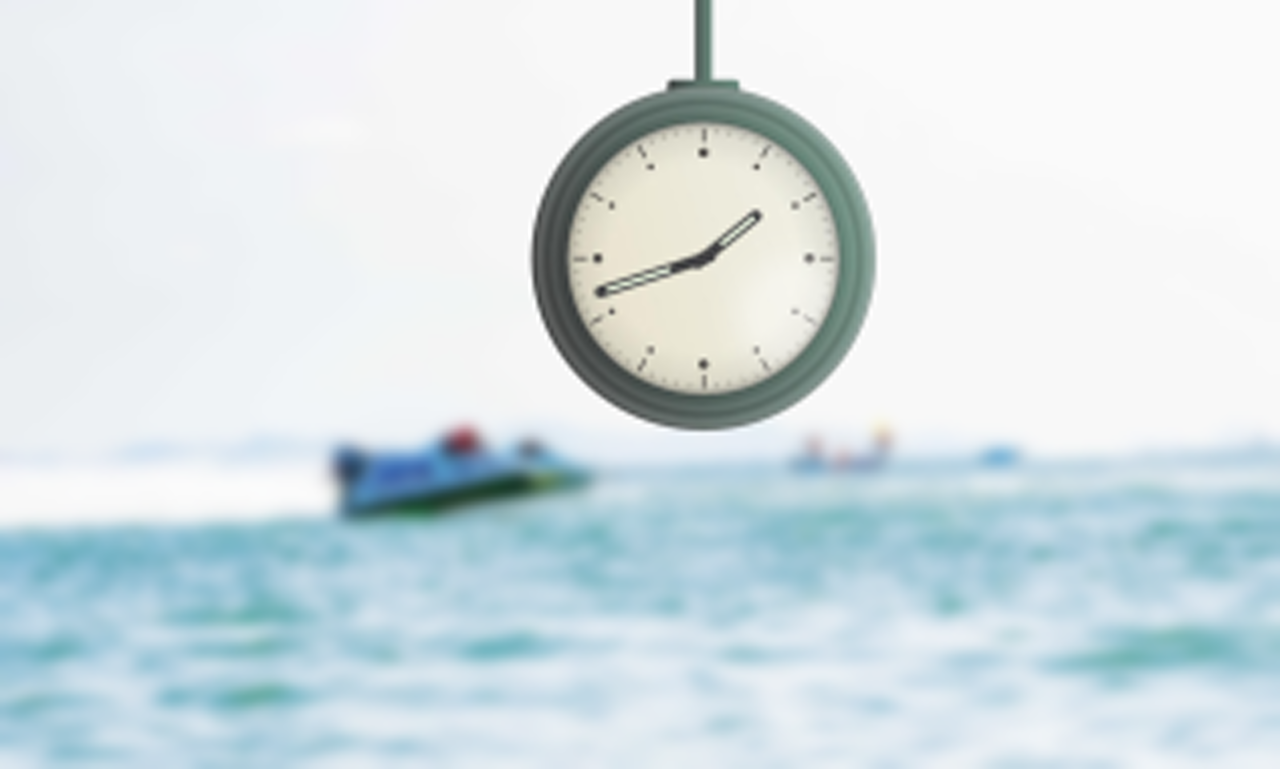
1:42
